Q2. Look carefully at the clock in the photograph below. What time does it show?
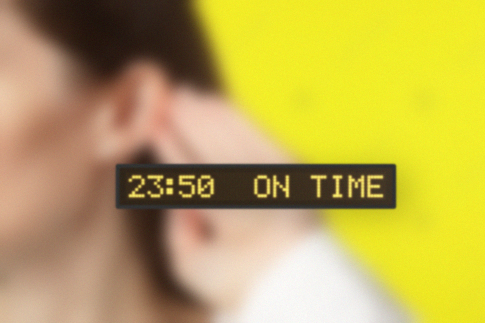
23:50
